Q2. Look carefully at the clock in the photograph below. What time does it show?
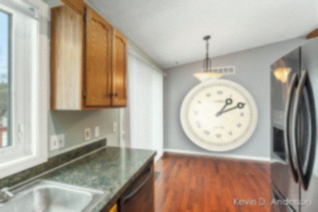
1:11
